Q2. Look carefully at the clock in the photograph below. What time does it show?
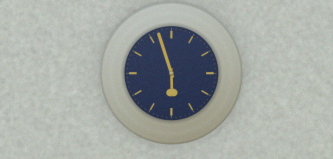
5:57
